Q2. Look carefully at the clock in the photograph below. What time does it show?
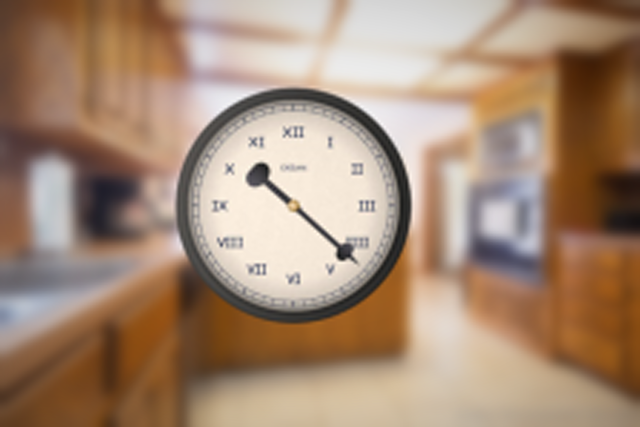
10:22
